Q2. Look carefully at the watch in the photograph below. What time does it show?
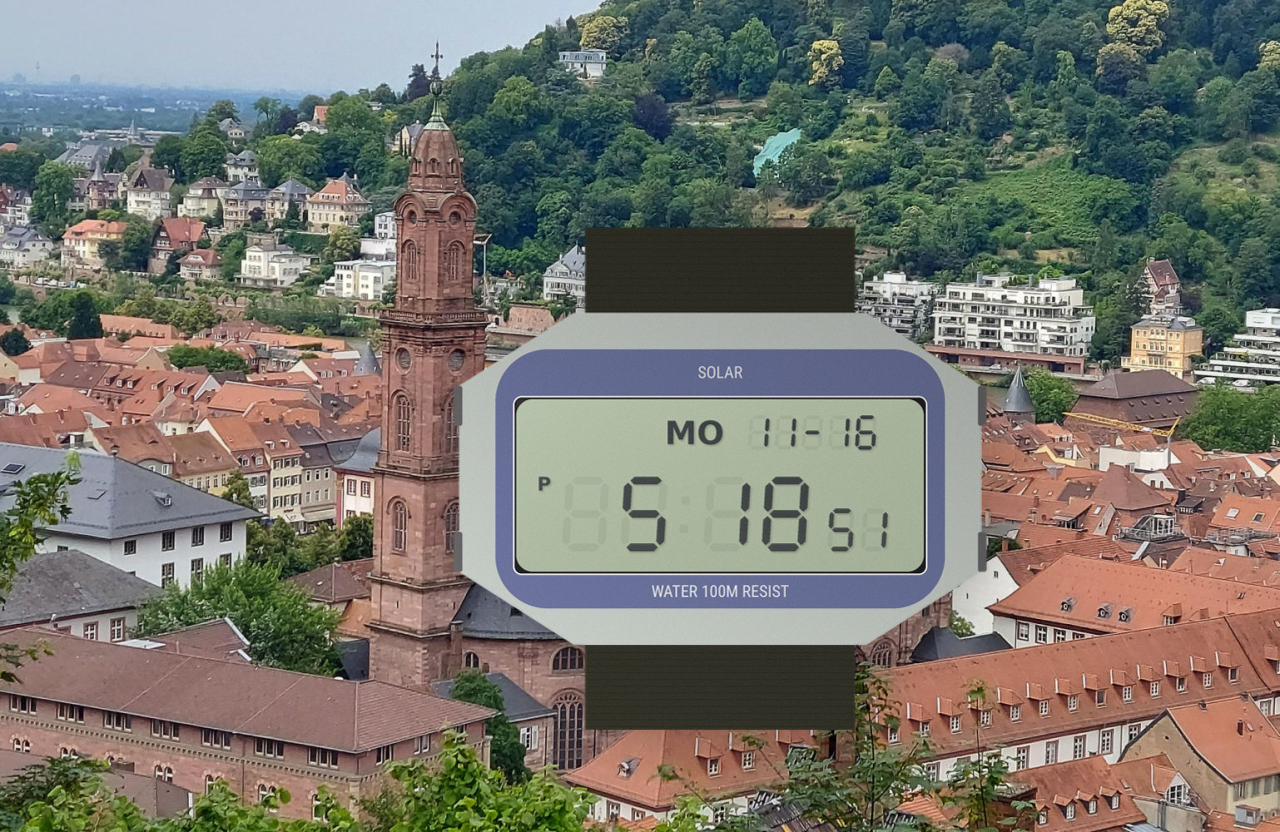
5:18:51
